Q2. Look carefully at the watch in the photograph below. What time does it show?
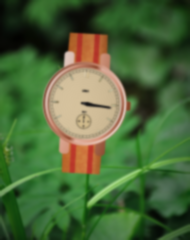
3:16
